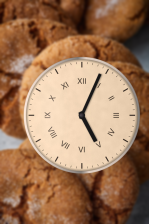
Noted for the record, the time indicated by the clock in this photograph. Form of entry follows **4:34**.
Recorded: **5:04**
